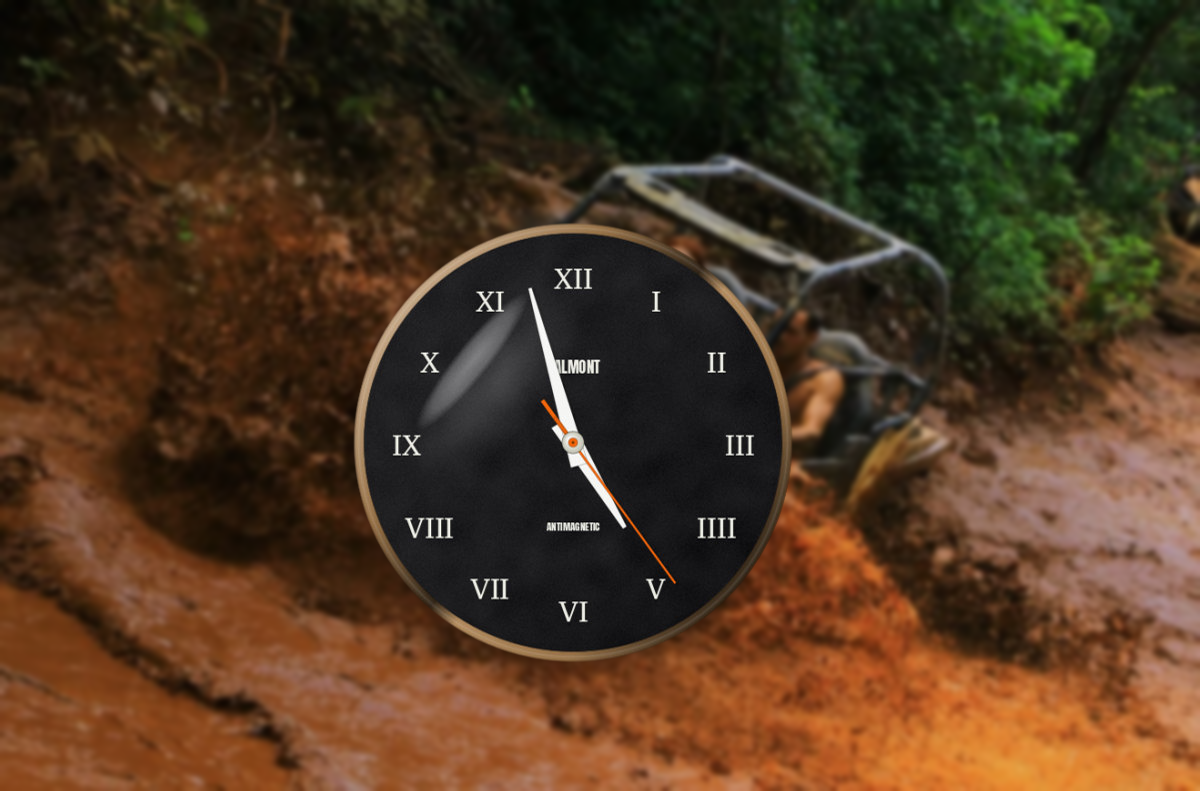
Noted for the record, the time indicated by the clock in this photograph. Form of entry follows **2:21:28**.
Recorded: **4:57:24**
